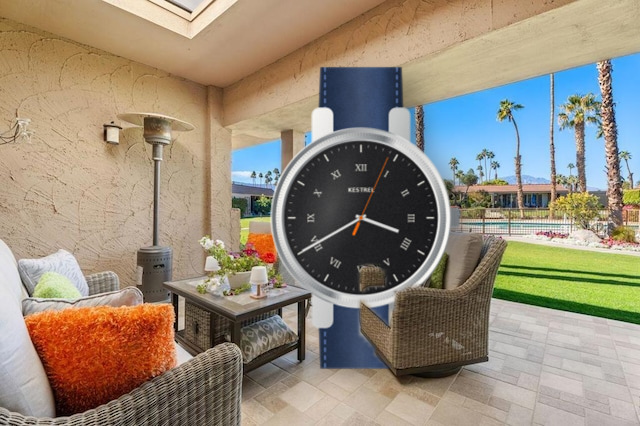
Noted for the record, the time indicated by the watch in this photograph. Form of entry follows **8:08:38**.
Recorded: **3:40:04**
